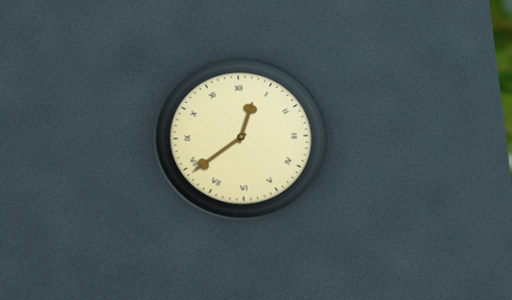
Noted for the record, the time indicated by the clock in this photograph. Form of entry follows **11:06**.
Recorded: **12:39**
